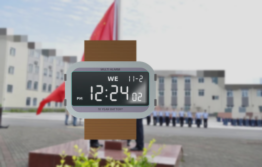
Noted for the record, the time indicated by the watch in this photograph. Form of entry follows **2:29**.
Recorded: **12:24**
